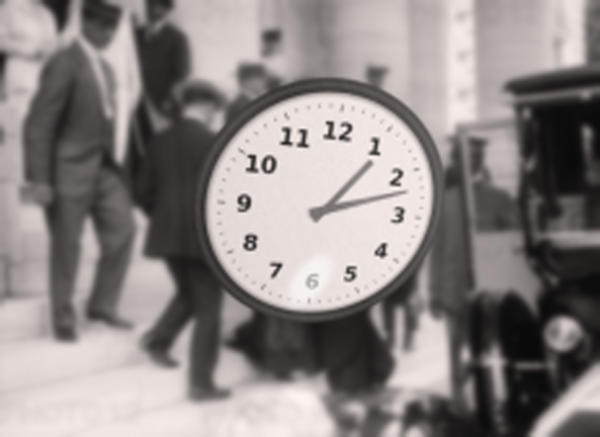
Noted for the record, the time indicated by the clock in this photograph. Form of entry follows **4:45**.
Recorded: **1:12**
